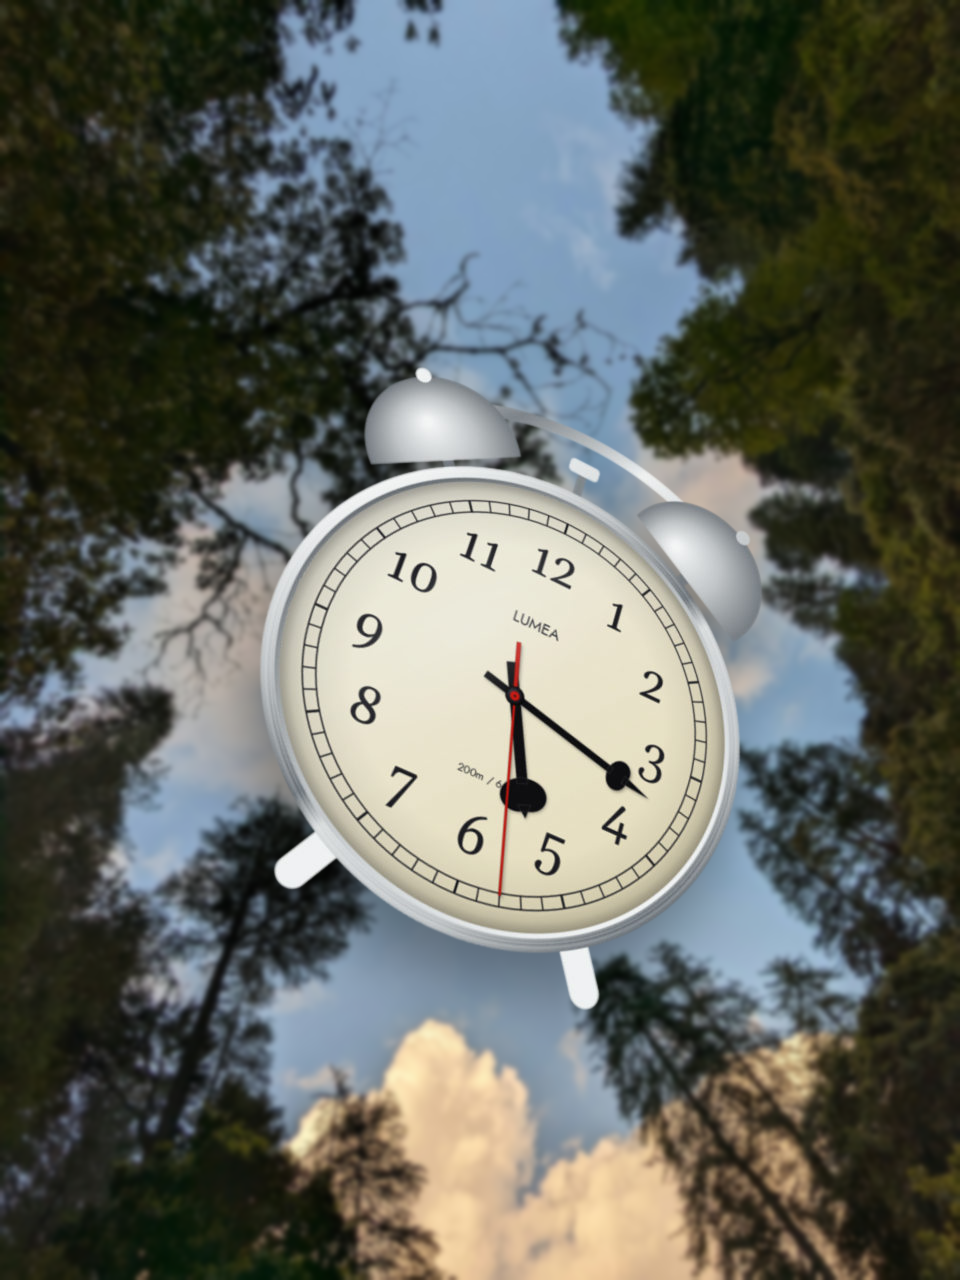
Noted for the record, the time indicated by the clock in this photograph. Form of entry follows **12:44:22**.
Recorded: **5:17:28**
